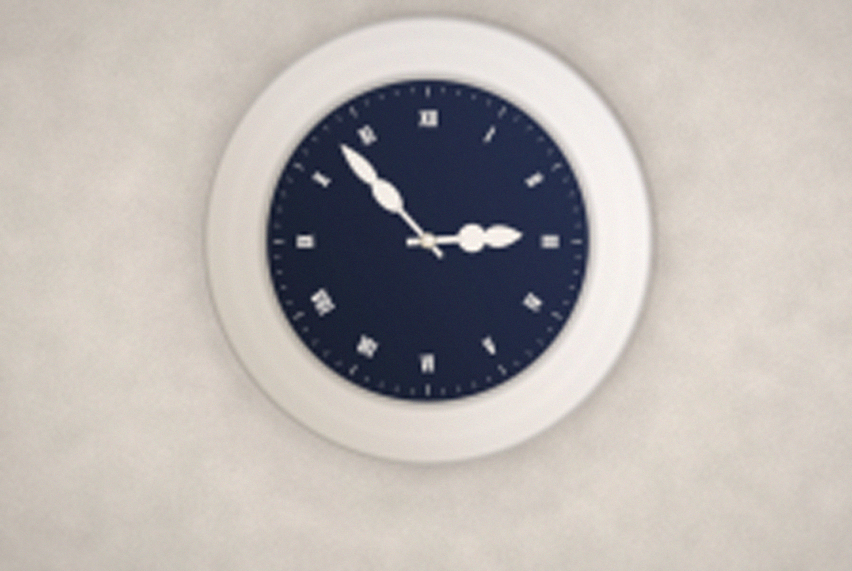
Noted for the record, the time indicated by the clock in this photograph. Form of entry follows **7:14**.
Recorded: **2:53**
